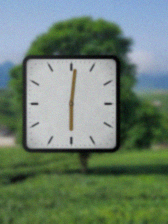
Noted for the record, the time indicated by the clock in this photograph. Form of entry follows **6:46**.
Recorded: **6:01**
